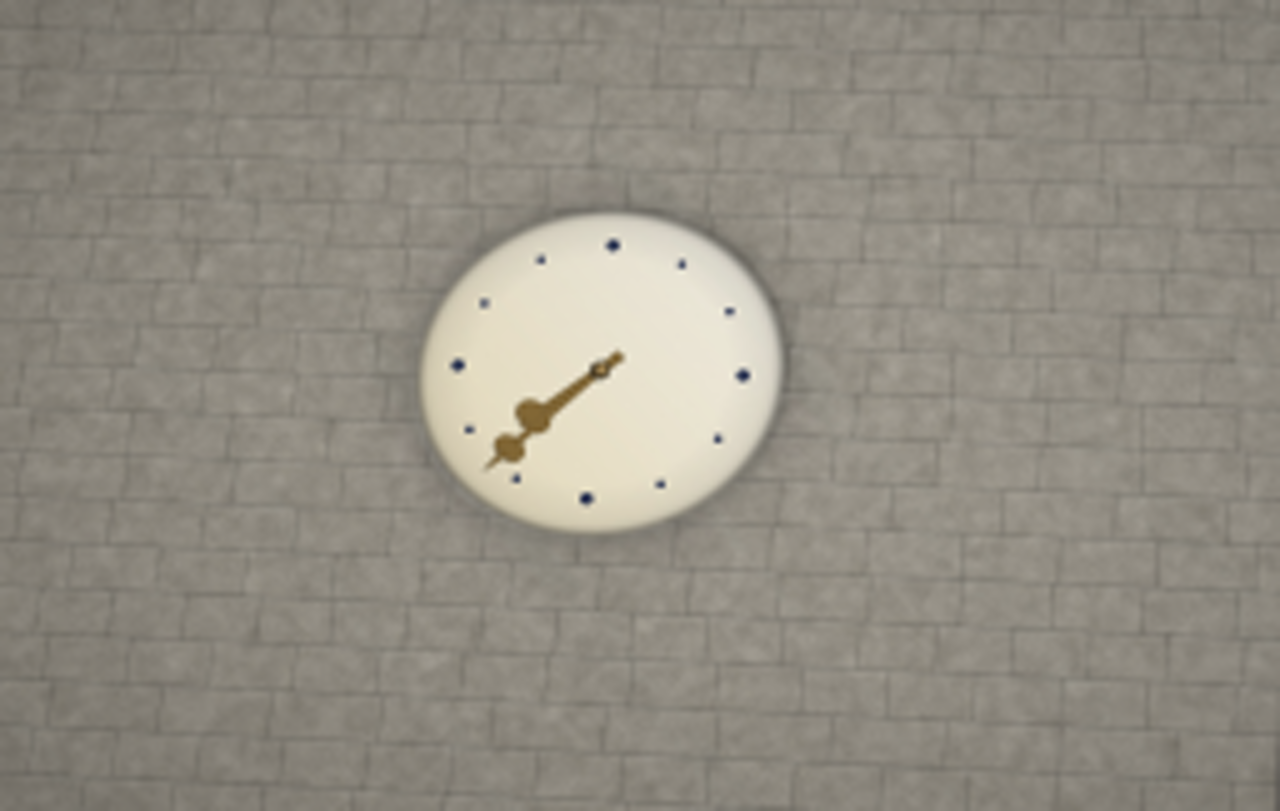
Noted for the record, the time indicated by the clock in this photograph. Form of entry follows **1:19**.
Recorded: **7:37**
